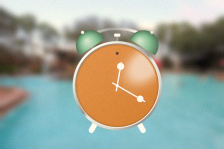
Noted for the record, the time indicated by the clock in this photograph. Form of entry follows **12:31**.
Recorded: **12:20**
